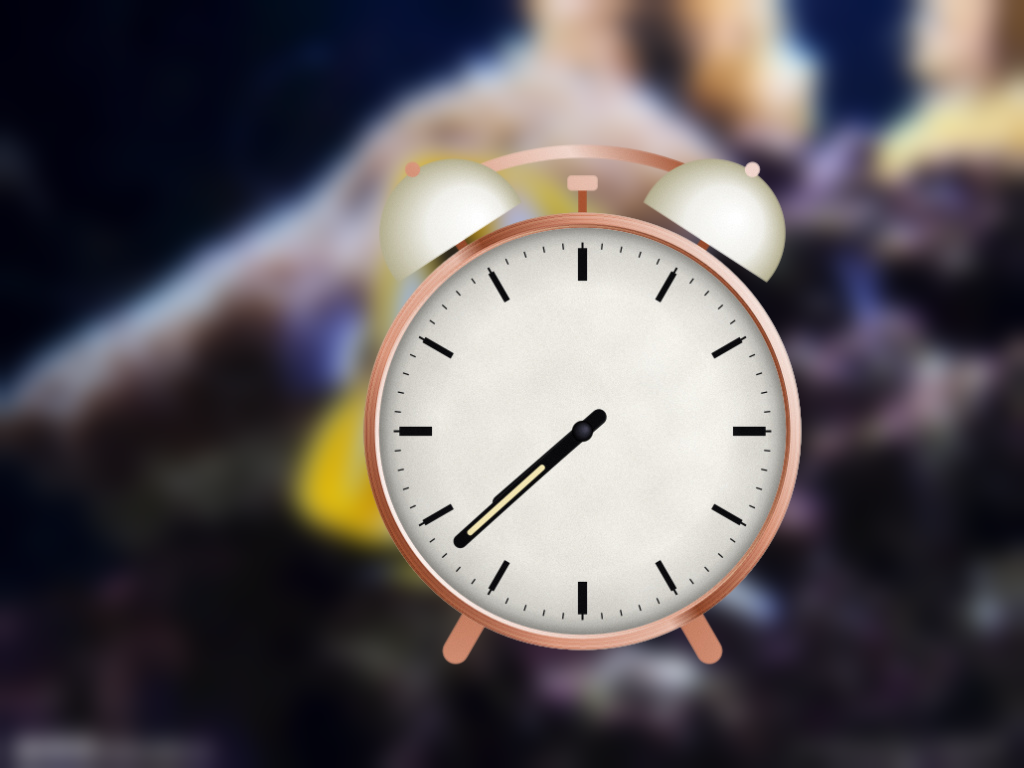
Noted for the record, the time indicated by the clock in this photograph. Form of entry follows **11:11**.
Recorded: **7:38**
